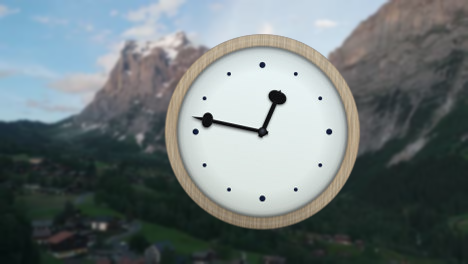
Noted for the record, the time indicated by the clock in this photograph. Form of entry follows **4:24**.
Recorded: **12:47**
